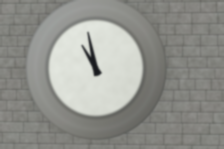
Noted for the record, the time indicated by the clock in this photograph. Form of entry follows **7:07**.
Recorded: **10:58**
